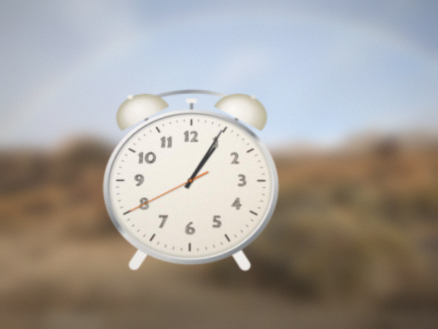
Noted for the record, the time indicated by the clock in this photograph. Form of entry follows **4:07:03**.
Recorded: **1:04:40**
